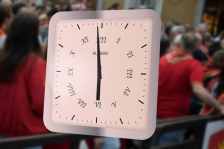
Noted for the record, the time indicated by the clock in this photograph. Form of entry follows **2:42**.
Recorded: **5:59**
